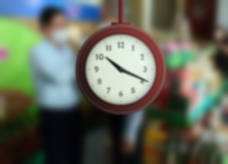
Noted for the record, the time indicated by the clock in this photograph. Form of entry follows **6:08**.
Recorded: **10:19**
